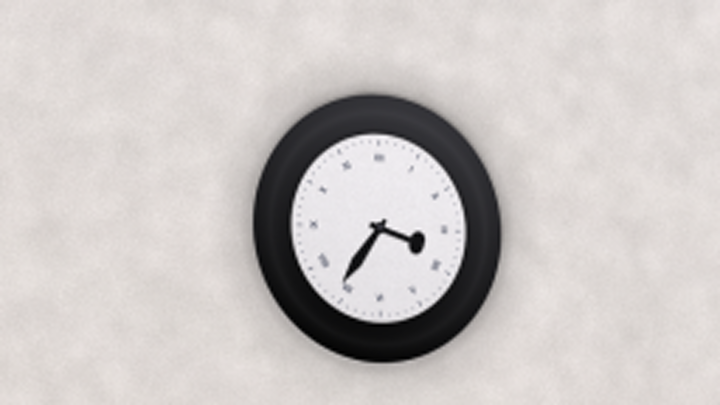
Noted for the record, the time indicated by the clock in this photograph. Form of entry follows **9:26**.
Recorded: **3:36**
